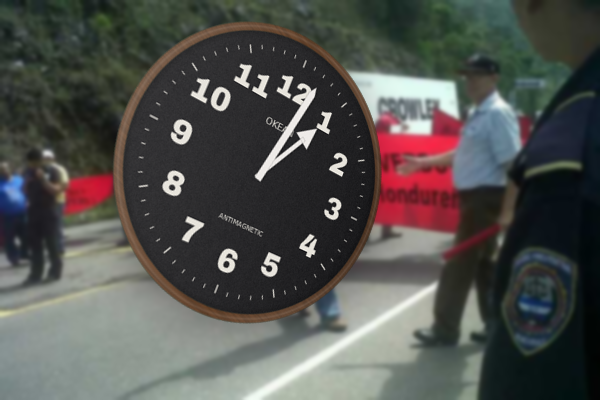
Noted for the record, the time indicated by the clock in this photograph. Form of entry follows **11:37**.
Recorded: **1:02**
